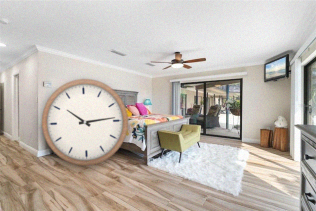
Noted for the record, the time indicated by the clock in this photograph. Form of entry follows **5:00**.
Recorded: **10:14**
